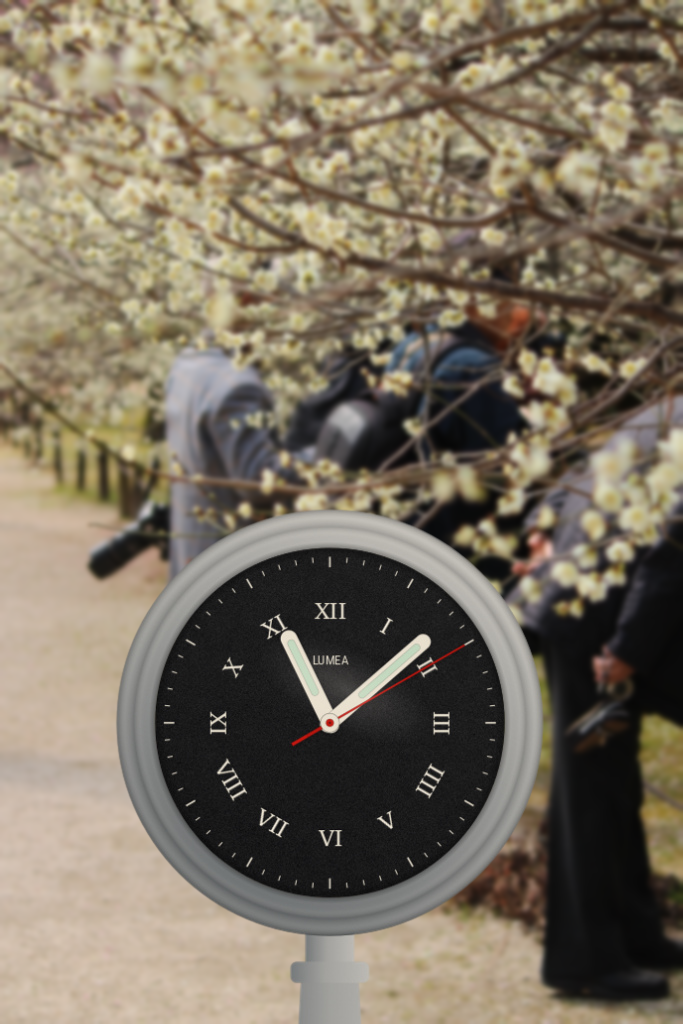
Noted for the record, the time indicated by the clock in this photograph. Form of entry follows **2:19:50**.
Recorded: **11:08:10**
